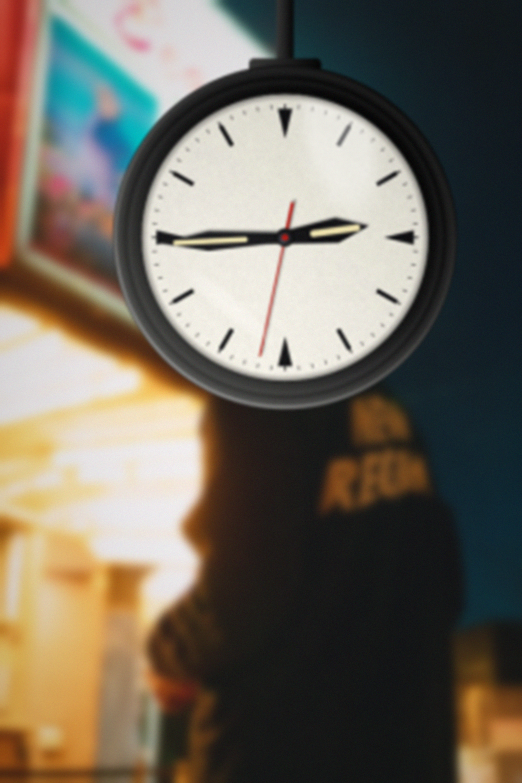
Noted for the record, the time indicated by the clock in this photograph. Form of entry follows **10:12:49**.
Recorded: **2:44:32**
